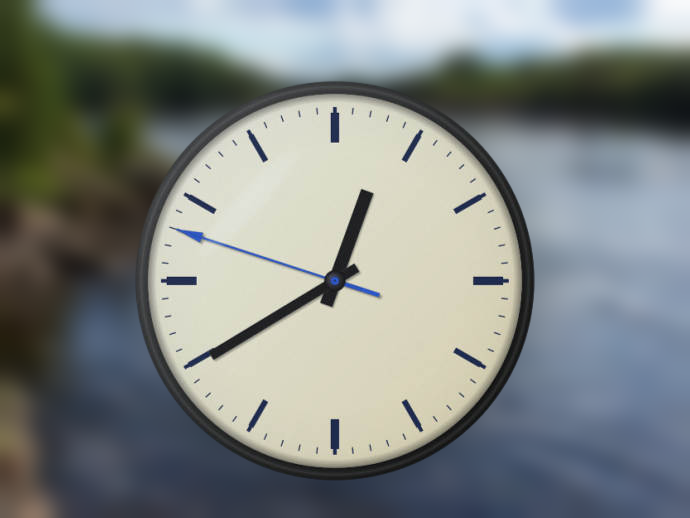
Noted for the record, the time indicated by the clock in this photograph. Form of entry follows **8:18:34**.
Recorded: **12:39:48**
